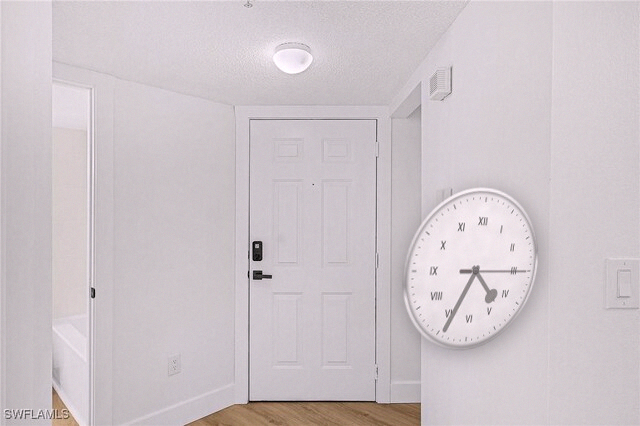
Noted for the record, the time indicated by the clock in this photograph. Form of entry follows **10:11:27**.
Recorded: **4:34:15**
